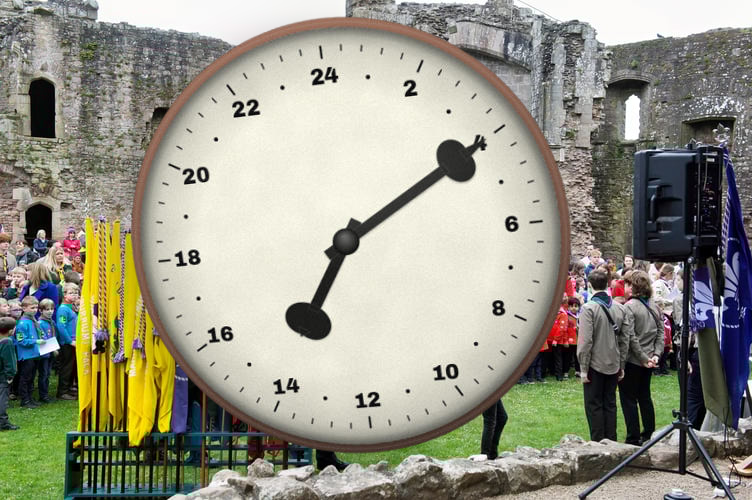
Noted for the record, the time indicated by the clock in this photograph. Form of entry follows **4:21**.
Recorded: **14:10**
